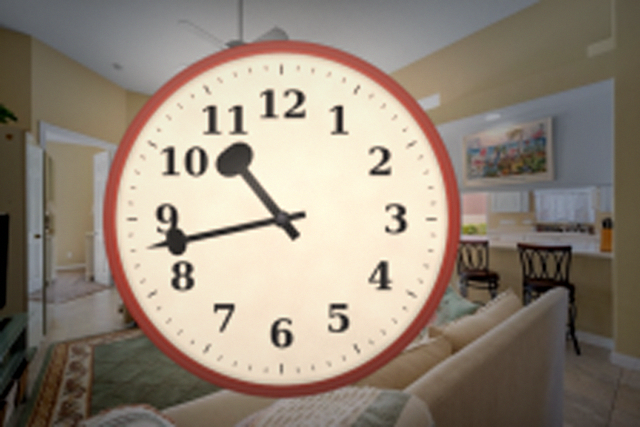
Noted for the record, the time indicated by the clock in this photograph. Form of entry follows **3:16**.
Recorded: **10:43**
